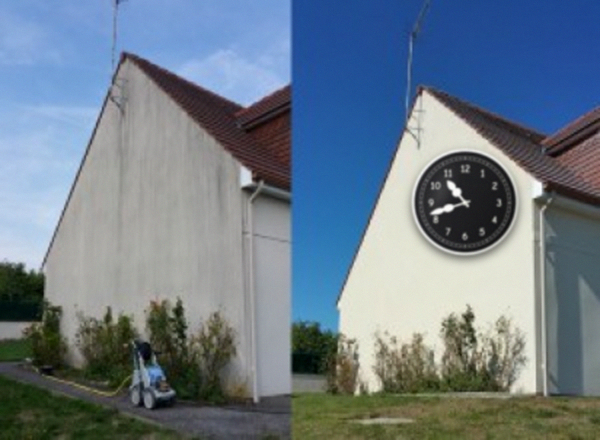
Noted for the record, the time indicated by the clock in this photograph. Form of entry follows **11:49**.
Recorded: **10:42**
